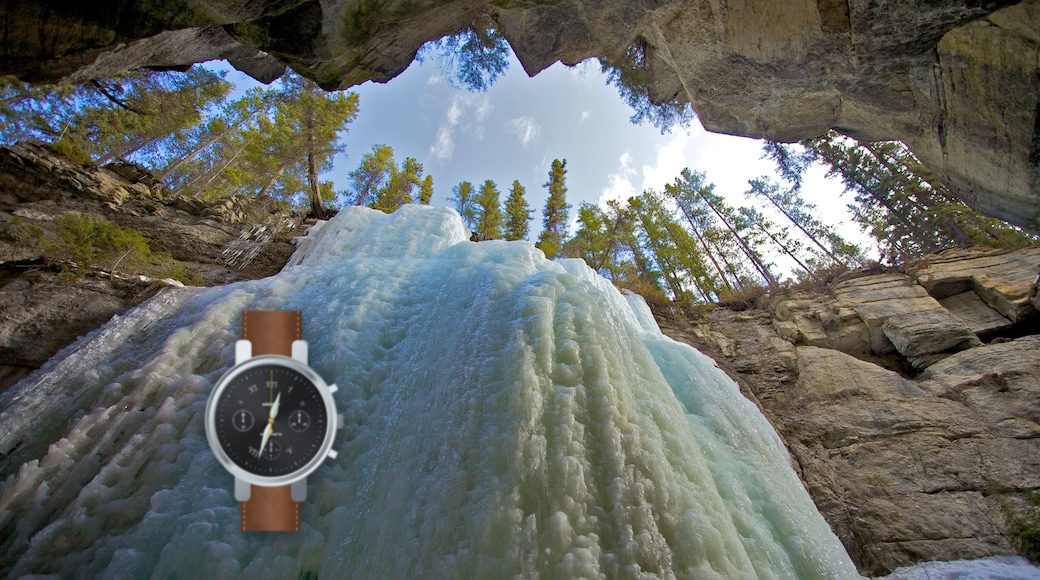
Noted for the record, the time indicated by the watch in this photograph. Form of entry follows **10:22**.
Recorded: **12:33**
